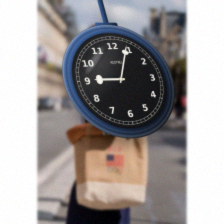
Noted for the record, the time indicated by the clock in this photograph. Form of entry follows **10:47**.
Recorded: **9:04**
